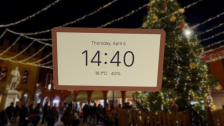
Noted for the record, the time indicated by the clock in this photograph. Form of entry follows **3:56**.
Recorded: **14:40**
